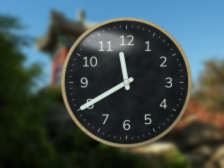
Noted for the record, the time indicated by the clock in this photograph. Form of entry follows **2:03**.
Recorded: **11:40**
